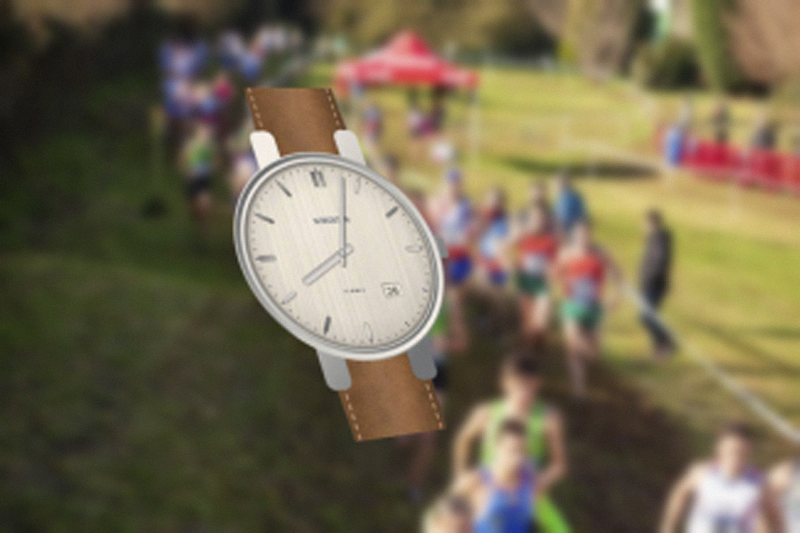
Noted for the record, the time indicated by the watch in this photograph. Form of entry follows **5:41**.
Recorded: **8:03**
